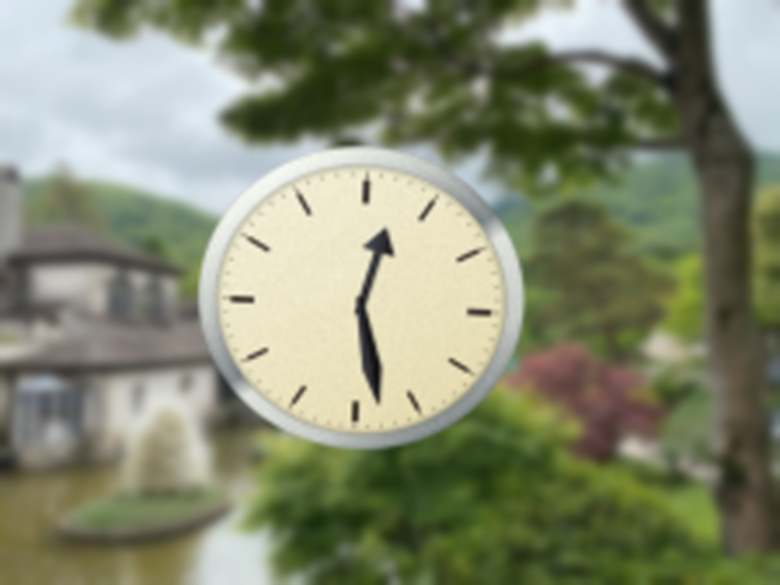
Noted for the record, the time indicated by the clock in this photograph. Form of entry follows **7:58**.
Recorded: **12:28**
